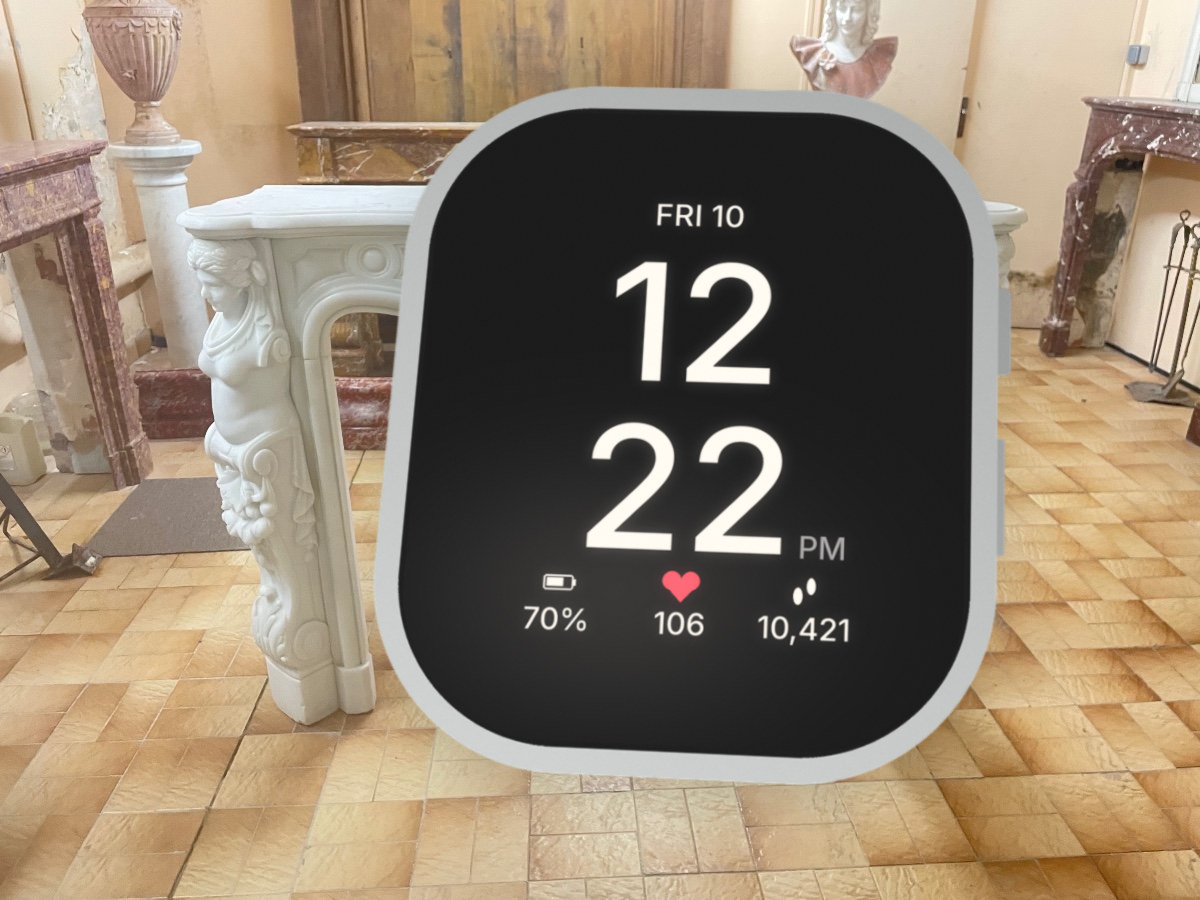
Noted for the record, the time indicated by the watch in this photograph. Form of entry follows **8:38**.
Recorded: **12:22**
